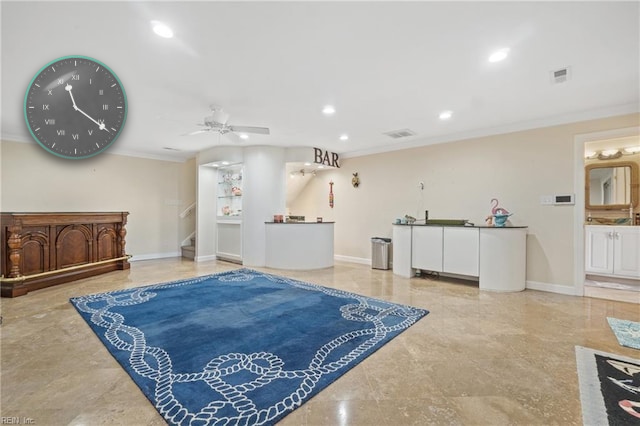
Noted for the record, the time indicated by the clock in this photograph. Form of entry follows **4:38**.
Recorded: **11:21**
